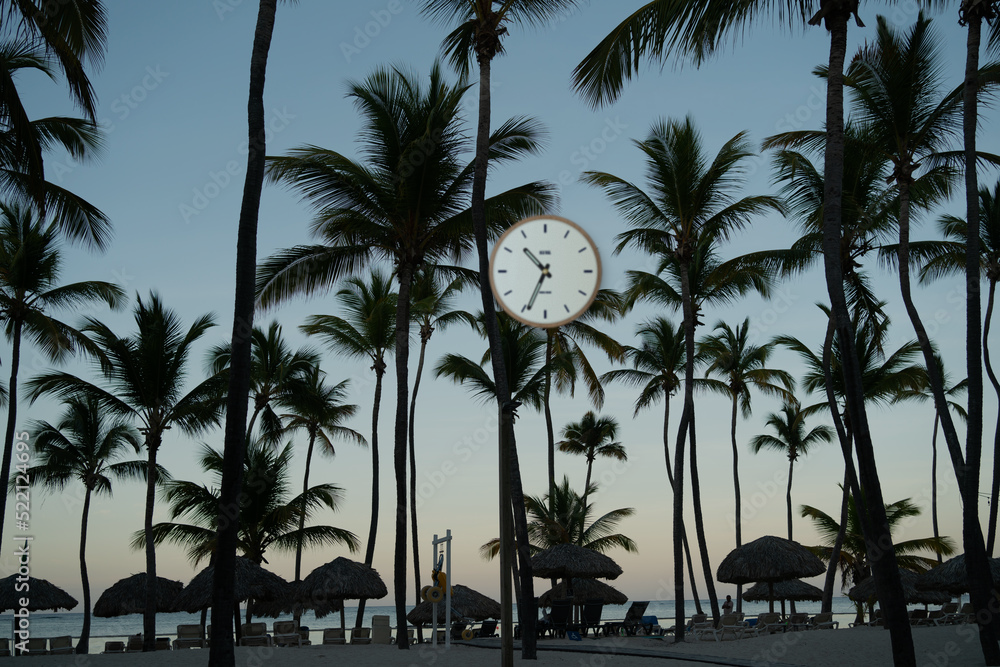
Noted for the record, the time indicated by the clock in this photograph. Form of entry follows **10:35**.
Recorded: **10:34**
